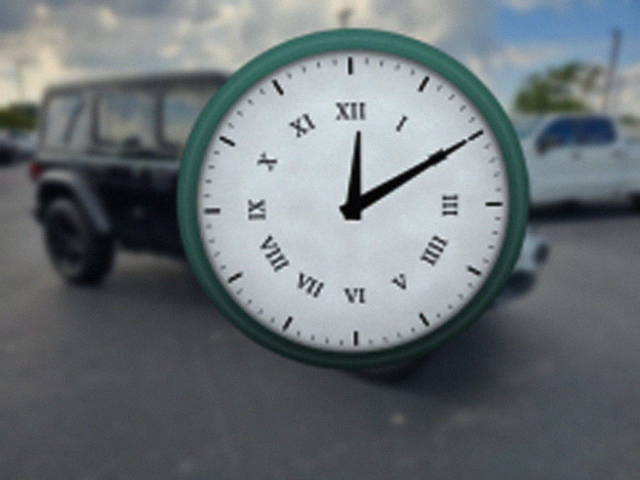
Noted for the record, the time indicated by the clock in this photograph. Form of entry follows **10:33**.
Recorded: **12:10**
